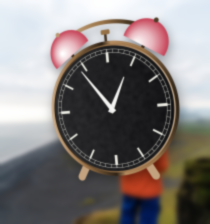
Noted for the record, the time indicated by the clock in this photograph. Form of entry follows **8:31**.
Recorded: **12:54**
